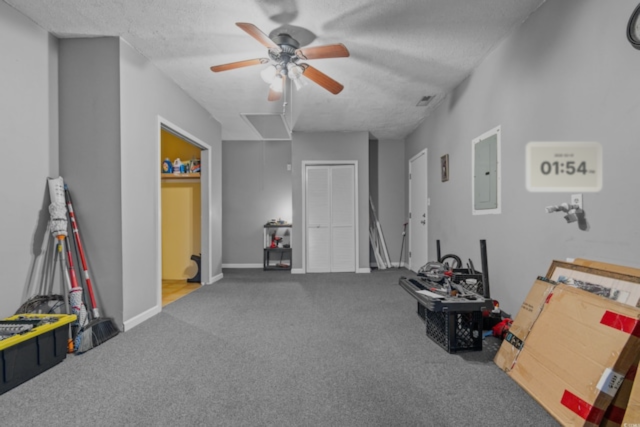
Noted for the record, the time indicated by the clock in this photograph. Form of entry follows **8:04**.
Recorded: **1:54**
